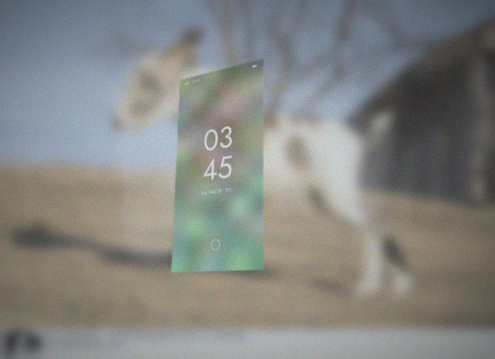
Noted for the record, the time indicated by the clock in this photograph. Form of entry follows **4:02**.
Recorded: **3:45**
